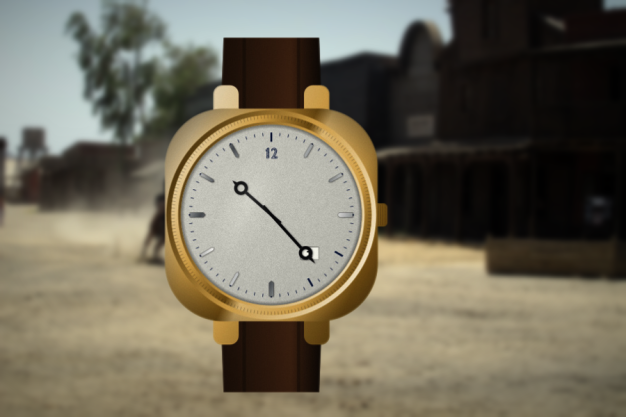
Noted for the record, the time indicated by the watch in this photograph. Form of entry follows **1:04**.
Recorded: **10:23**
